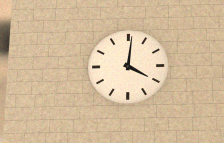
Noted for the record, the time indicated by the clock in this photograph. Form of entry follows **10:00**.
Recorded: **4:01**
